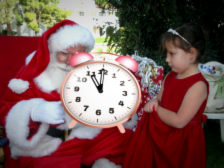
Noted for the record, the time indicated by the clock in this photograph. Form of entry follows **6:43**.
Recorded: **11:00**
